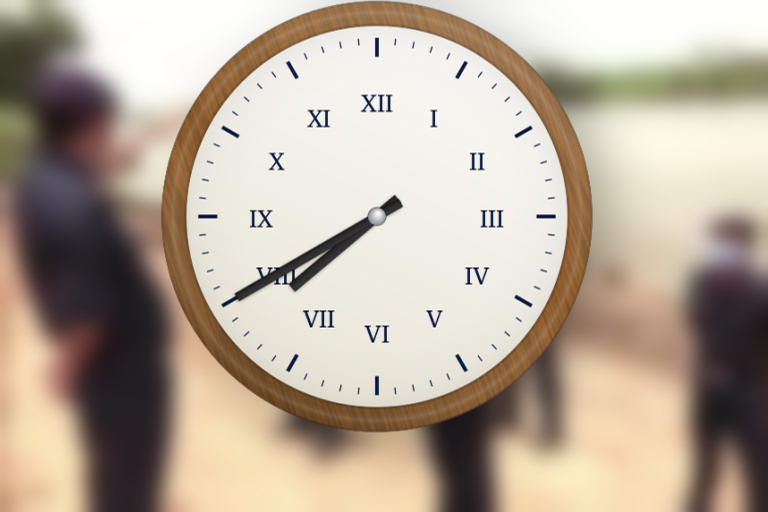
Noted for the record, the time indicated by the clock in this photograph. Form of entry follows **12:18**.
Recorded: **7:40**
